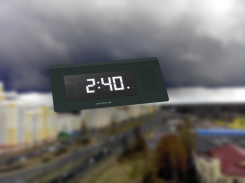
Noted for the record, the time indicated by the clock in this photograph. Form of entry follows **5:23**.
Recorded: **2:40**
